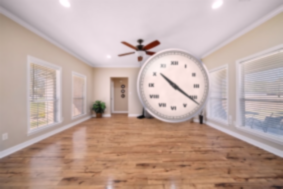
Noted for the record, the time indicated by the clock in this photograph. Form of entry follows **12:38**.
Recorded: **10:21**
